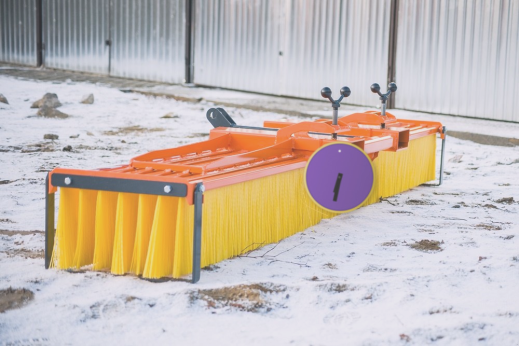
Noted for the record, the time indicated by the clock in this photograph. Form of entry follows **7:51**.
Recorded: **6:32**
